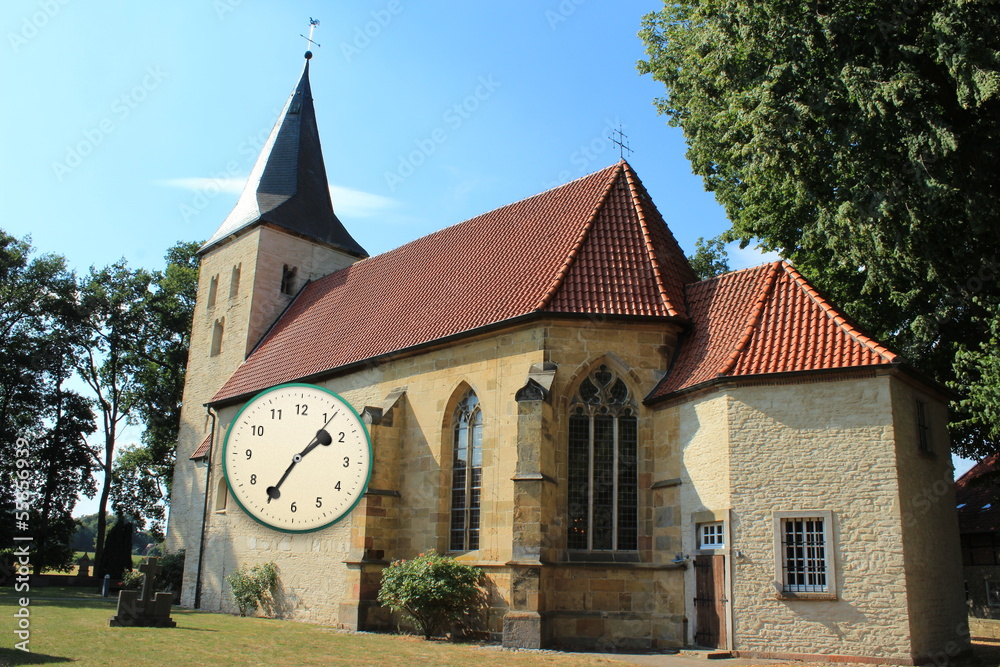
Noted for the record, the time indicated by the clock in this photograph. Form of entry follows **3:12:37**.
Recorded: **1:35:06**
